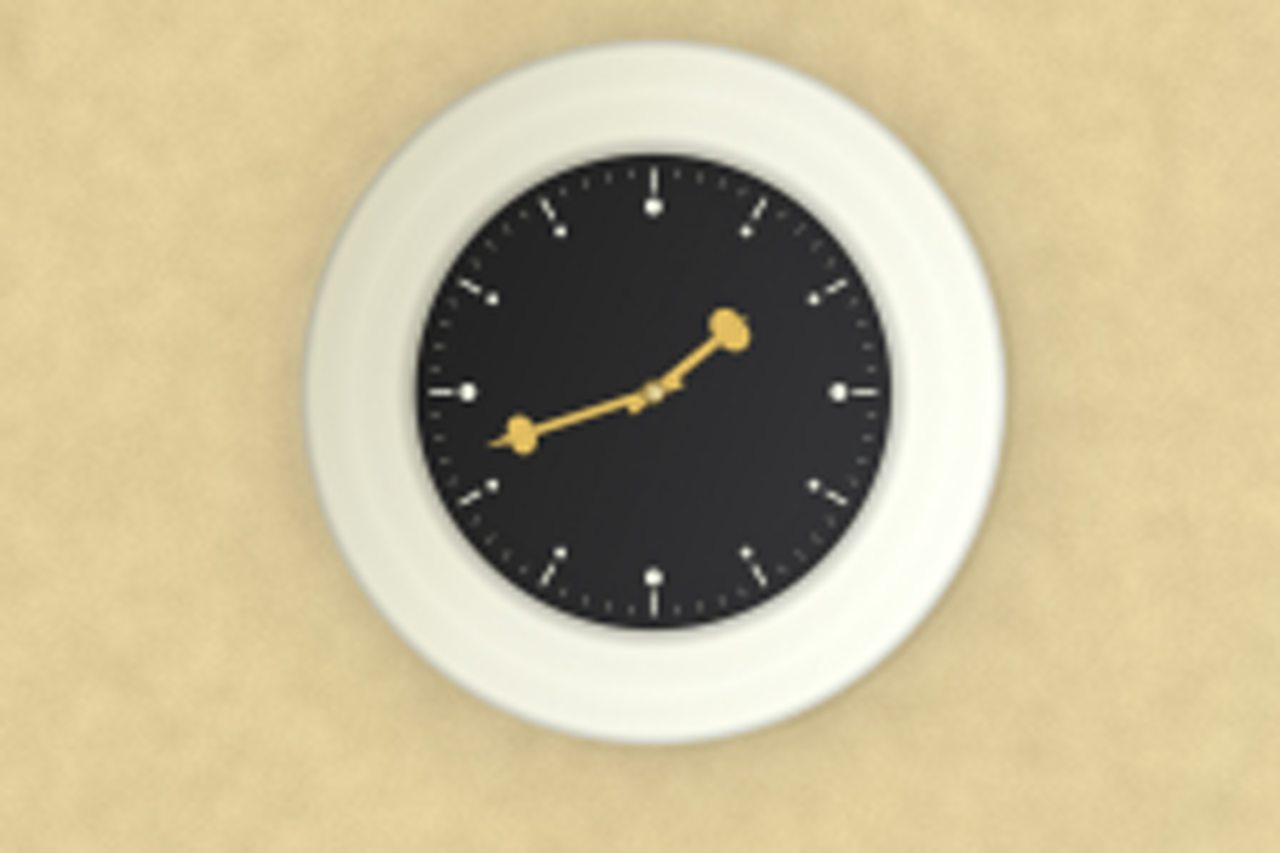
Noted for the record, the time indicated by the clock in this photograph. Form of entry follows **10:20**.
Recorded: **1:42**
